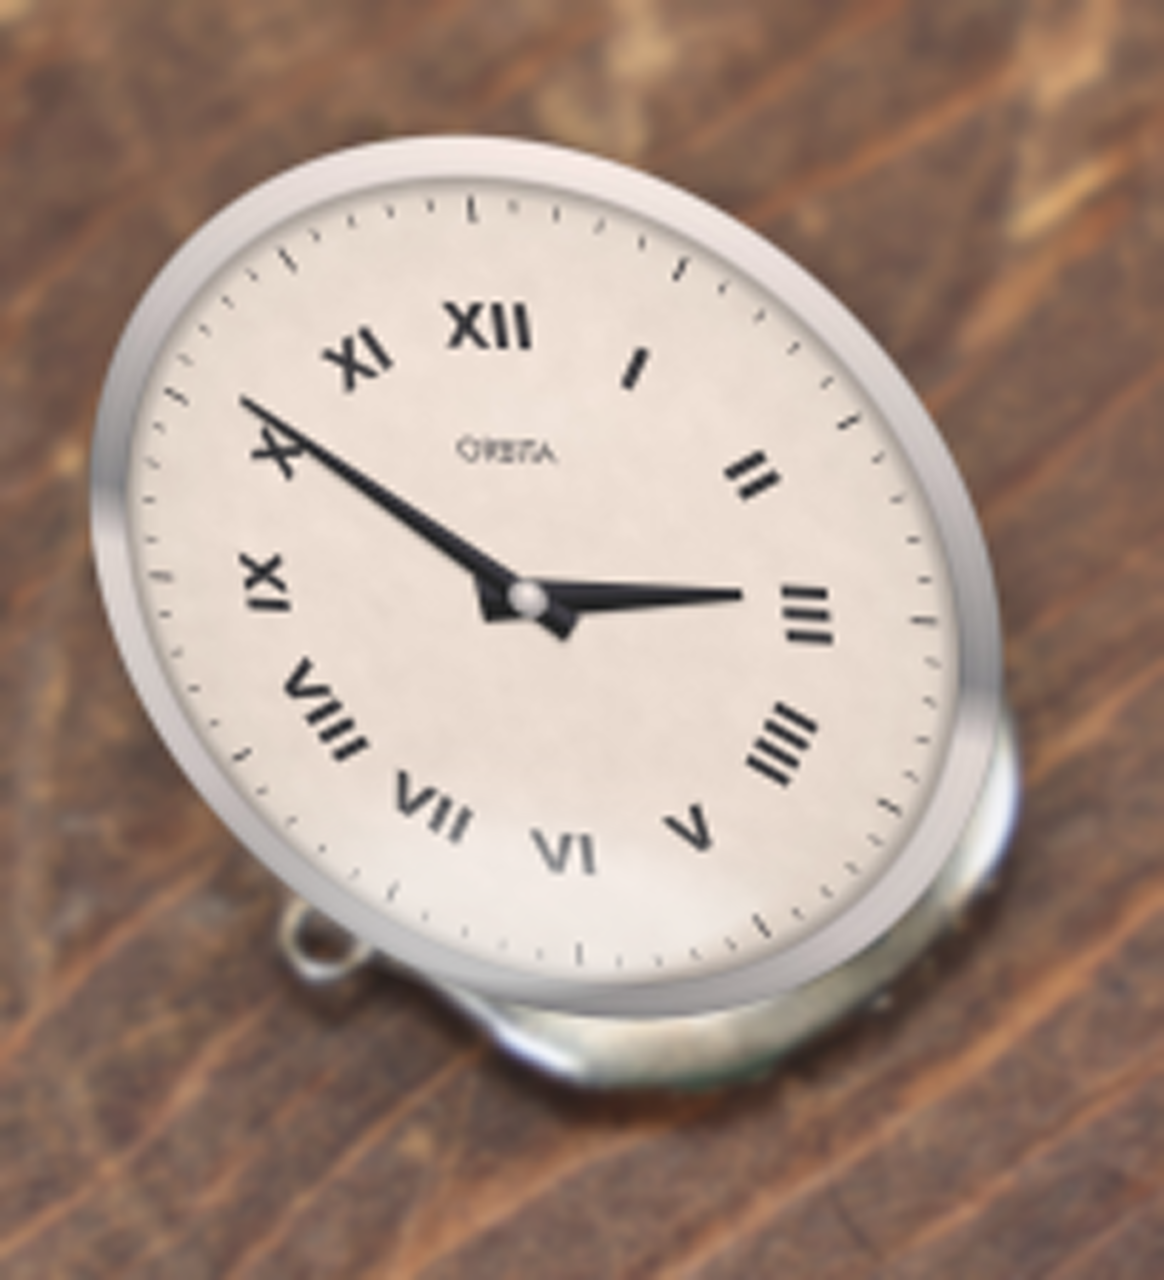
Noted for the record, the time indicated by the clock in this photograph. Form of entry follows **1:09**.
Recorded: **2:51**
